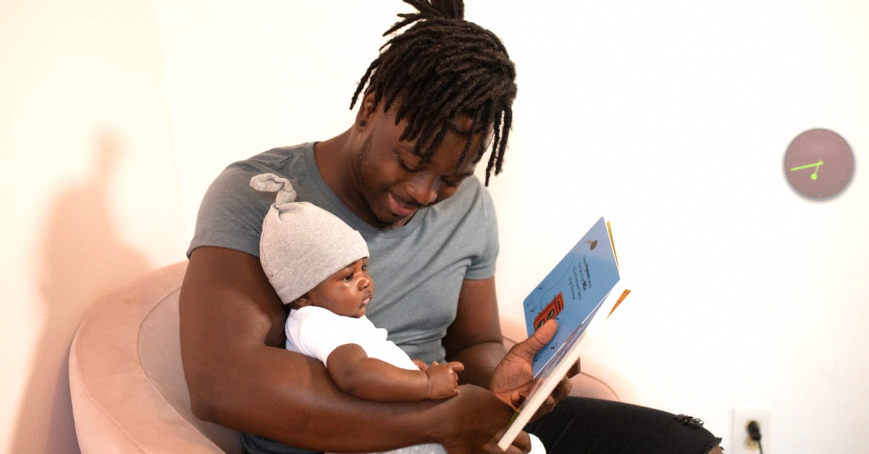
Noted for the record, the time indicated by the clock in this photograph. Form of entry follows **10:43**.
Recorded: **6:43**
